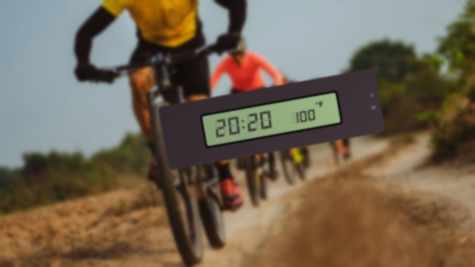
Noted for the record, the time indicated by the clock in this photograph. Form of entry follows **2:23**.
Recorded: **20:20**
